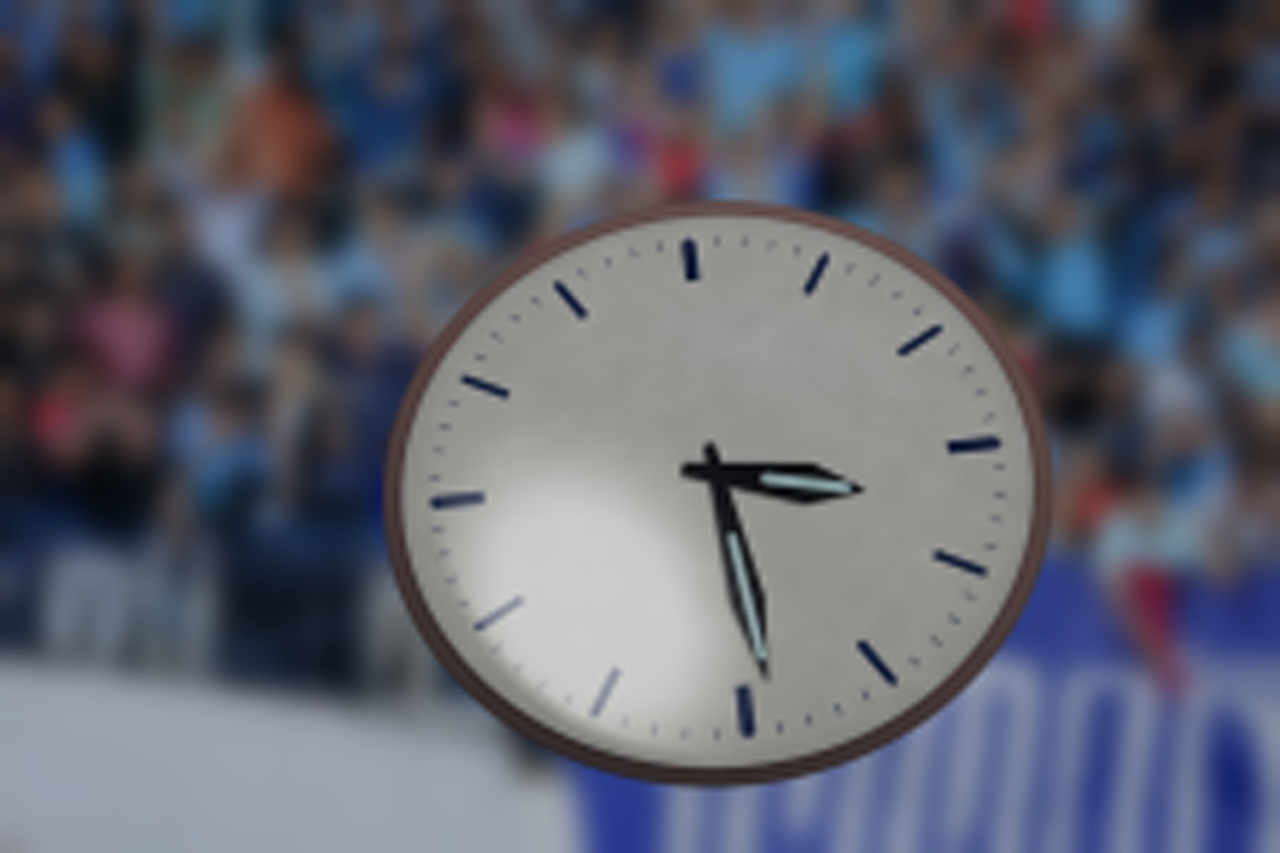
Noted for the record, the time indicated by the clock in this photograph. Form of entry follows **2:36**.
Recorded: **3:29**
